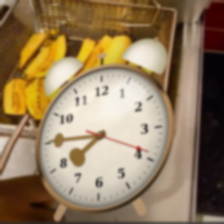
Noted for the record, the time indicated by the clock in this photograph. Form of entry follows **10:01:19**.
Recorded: **7:45:19**
